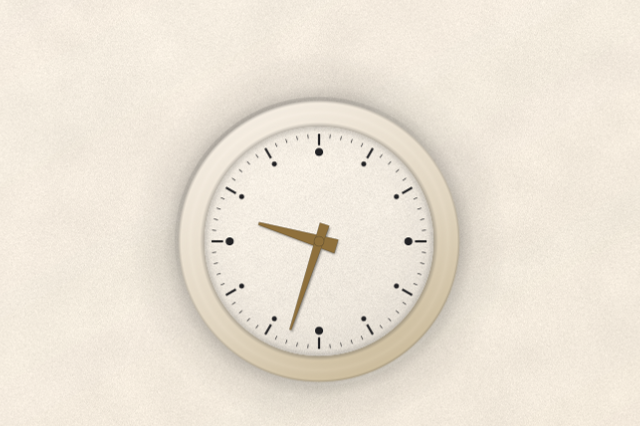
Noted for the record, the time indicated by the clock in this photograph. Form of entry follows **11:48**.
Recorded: **9:33**
